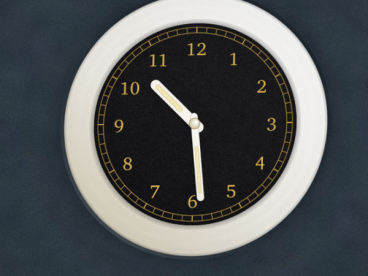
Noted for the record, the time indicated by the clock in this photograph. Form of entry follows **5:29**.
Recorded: **10:29**
